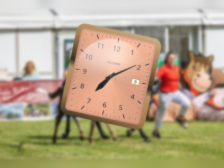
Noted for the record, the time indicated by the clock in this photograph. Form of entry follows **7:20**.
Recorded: **7:09**
